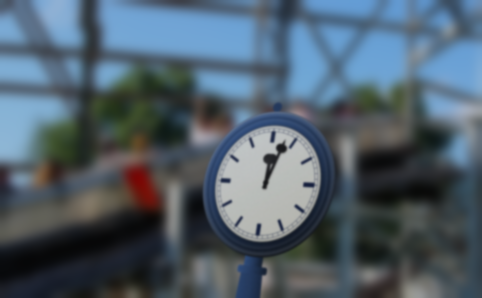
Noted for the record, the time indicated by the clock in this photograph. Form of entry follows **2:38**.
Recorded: **12:03**
